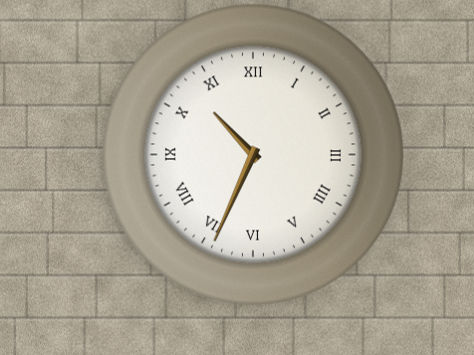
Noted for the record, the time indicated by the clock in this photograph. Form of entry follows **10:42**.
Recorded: **10:34**
